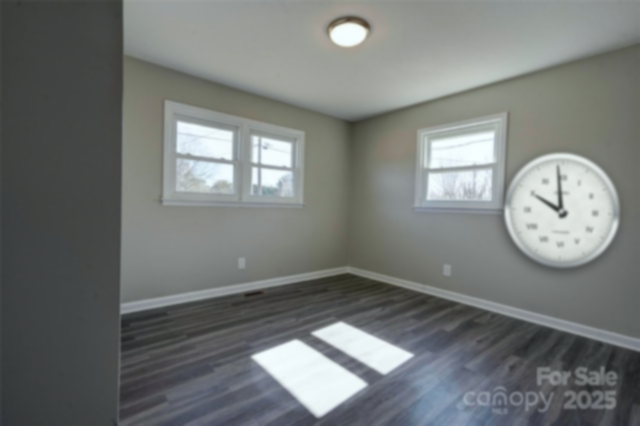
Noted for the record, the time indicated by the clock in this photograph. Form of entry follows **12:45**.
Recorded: **9:59**
